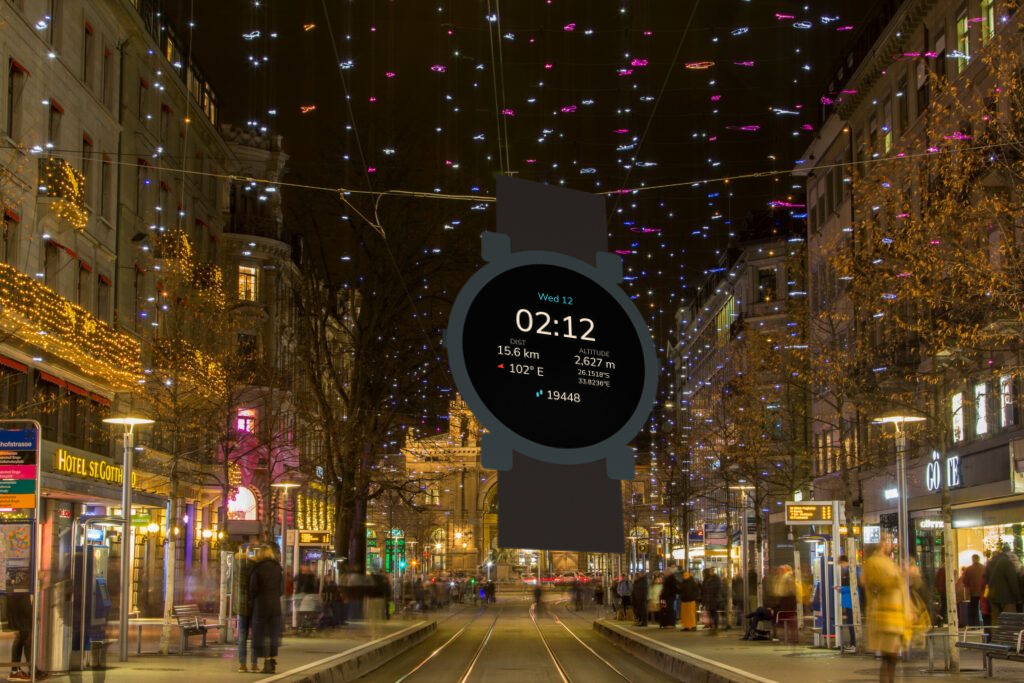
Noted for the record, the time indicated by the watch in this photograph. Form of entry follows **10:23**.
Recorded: **2:12**
